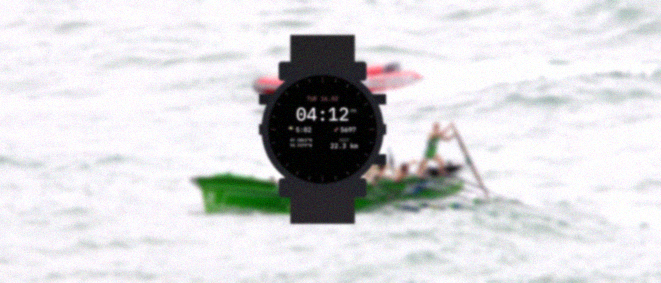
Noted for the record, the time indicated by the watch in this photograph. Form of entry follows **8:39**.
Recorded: **4:12**
